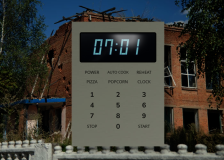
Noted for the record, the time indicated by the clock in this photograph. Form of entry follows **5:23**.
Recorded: **7:01**
